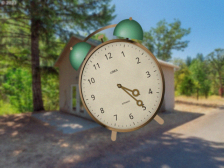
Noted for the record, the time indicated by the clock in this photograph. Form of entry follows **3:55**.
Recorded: **4:25**
